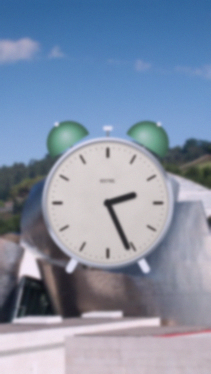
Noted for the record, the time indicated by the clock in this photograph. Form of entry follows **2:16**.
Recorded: **2:26**
